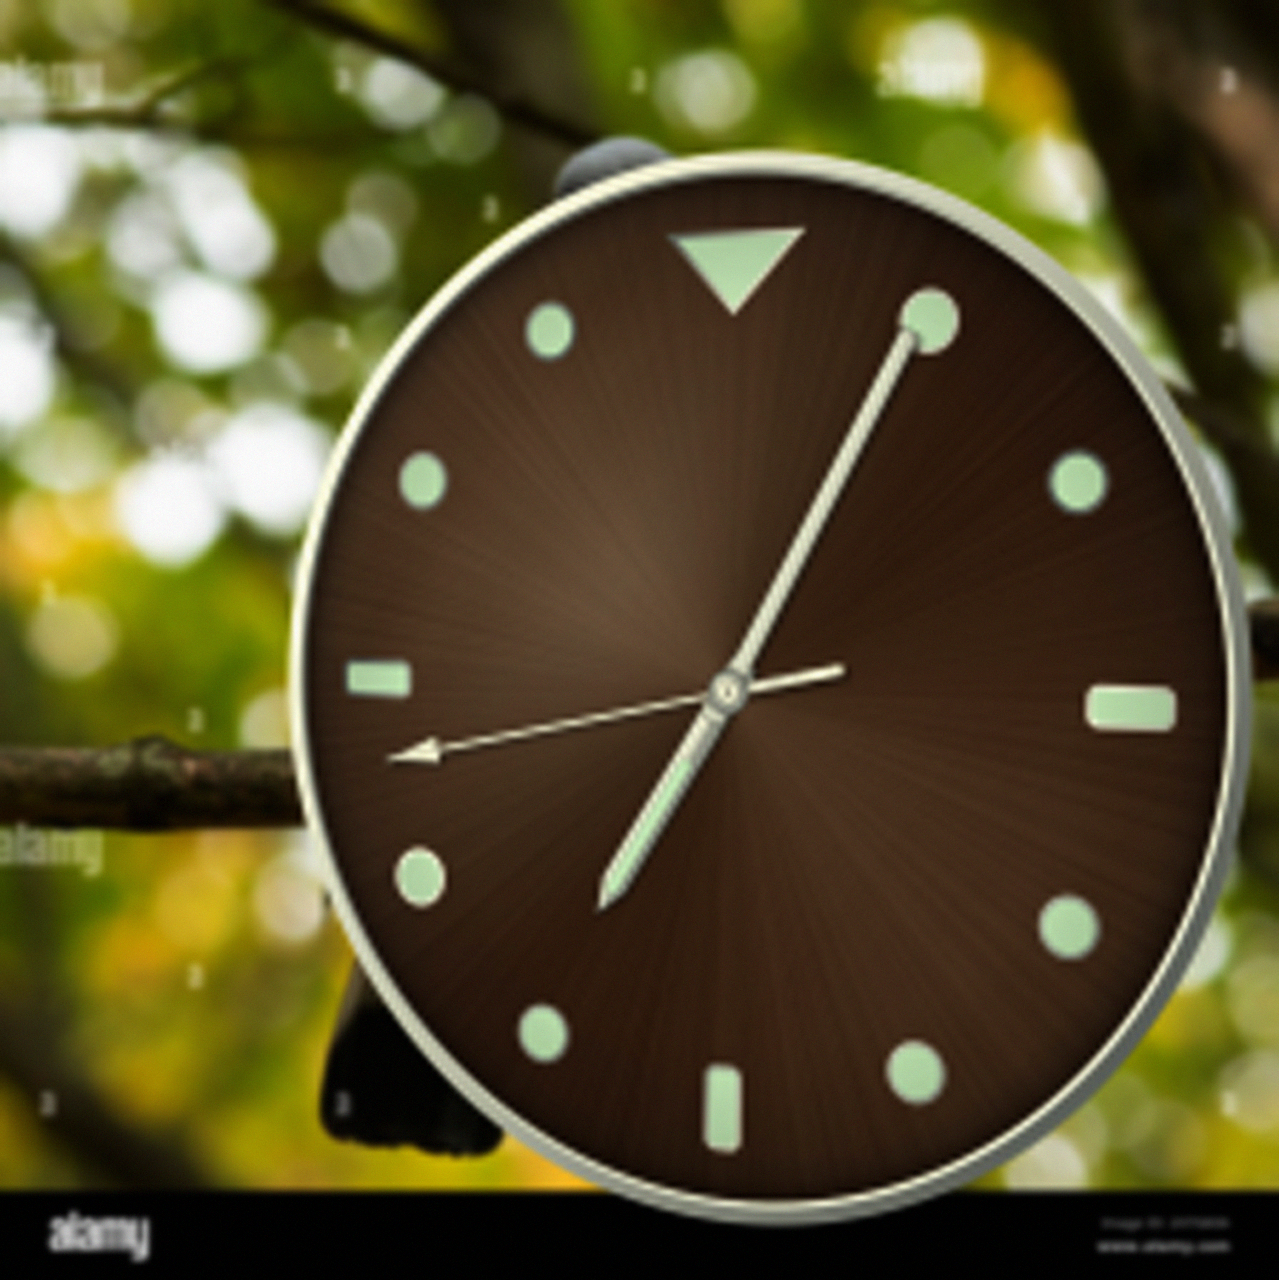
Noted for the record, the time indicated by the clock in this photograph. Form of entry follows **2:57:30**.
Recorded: **7:04:43**
